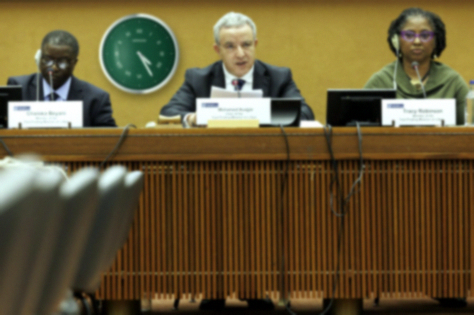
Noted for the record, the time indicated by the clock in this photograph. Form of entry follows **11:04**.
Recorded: **4:25**
